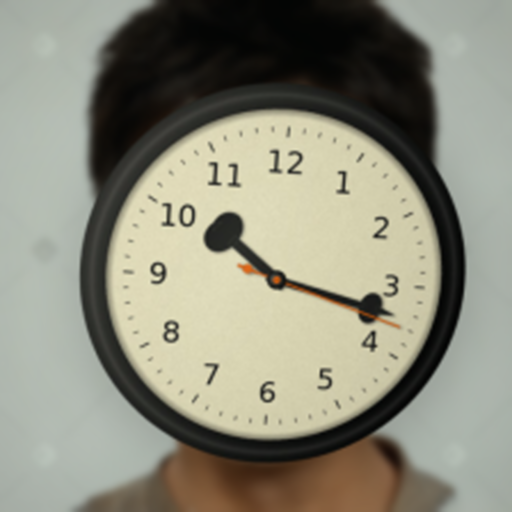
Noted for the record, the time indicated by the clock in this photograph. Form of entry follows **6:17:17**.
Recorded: **10:17:18**
